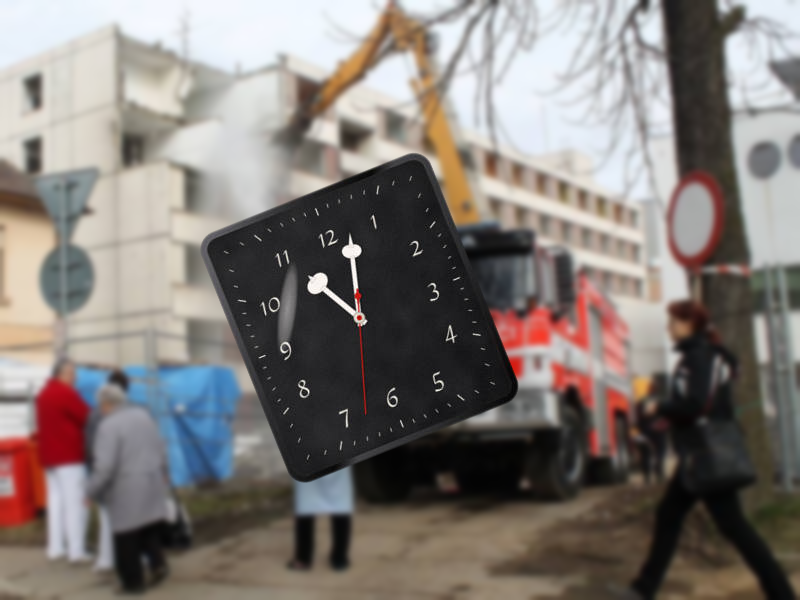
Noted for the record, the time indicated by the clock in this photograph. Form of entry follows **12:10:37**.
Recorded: **11:02:33**
